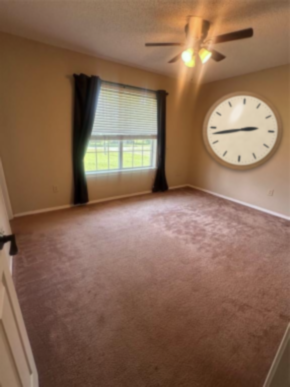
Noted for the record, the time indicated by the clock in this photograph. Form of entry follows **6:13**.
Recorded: **2:43**
